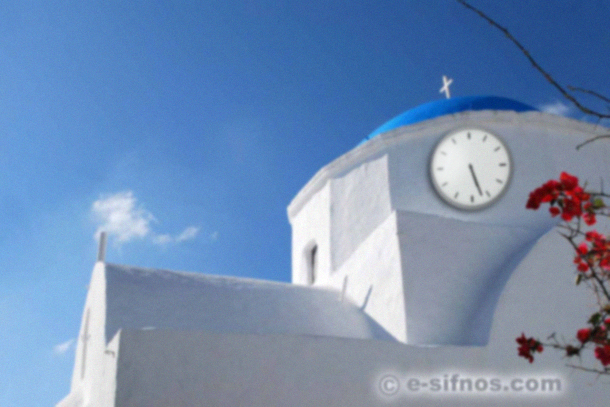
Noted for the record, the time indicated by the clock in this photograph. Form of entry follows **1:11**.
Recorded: **5:27**
